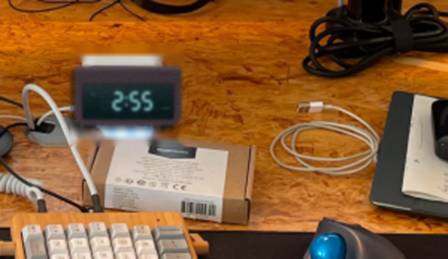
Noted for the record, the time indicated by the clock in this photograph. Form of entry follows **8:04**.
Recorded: **2:55**
